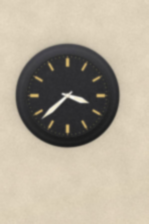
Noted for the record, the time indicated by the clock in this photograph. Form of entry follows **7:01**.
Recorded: **3:38**
